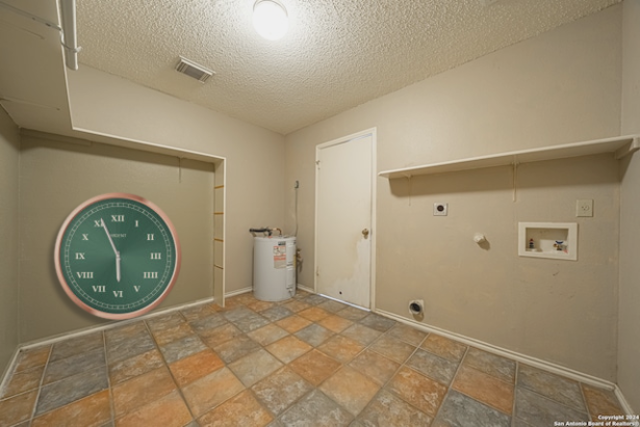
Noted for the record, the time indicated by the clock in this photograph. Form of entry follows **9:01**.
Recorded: **5:56**
